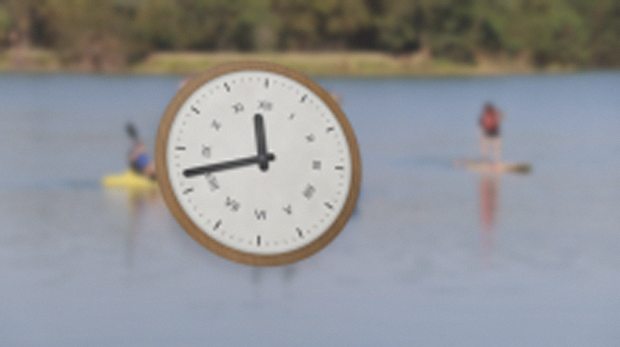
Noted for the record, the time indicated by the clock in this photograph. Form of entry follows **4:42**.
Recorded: **11:42**
